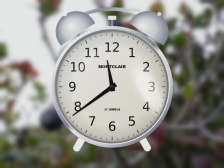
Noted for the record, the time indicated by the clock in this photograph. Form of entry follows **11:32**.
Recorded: **11:39**
